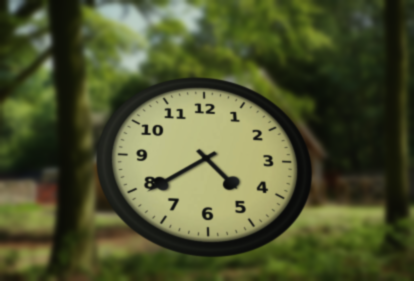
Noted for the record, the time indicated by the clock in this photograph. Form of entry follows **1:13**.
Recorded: **4:39**
